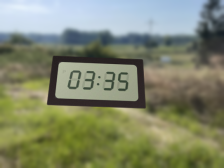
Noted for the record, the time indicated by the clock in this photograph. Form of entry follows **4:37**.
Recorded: **3:35**
